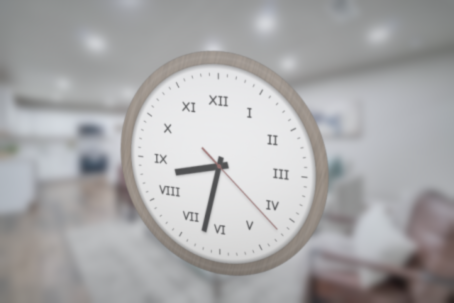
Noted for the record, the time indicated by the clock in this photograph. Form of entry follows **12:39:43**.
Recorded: **8:32:22**
